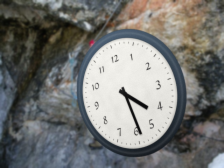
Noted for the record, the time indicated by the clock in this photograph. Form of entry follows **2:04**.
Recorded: **4:29**
